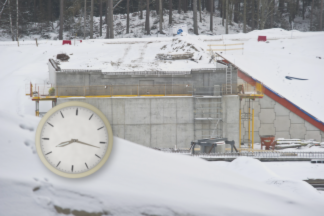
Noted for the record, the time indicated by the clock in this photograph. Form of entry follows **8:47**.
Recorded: **8:17**
